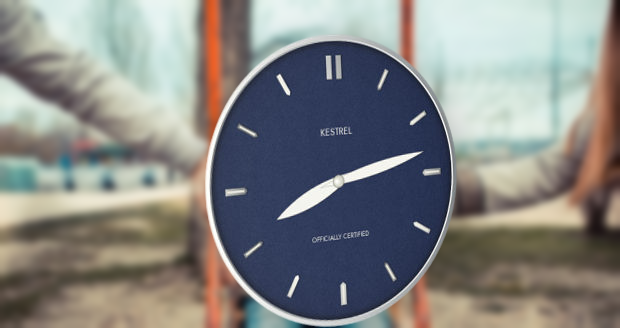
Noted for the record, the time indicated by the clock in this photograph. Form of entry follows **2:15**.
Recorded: **8:13**
